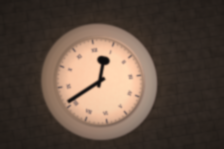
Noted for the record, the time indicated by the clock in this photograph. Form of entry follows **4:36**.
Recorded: **12:41**
